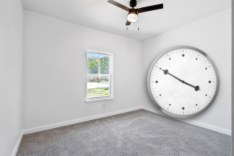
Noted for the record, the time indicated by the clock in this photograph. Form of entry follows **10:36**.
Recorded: **3:50**
